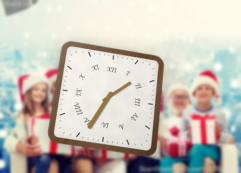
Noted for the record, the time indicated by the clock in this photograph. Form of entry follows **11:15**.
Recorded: **1:34**
